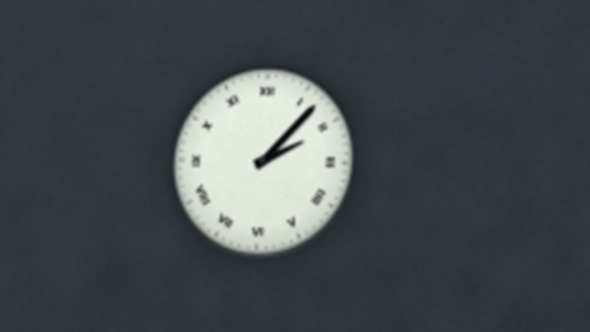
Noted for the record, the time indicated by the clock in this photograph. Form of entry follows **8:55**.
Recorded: **2:07**
